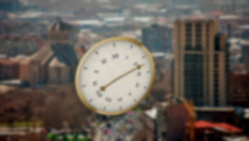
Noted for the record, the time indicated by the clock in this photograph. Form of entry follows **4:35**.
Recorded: **8:12**
